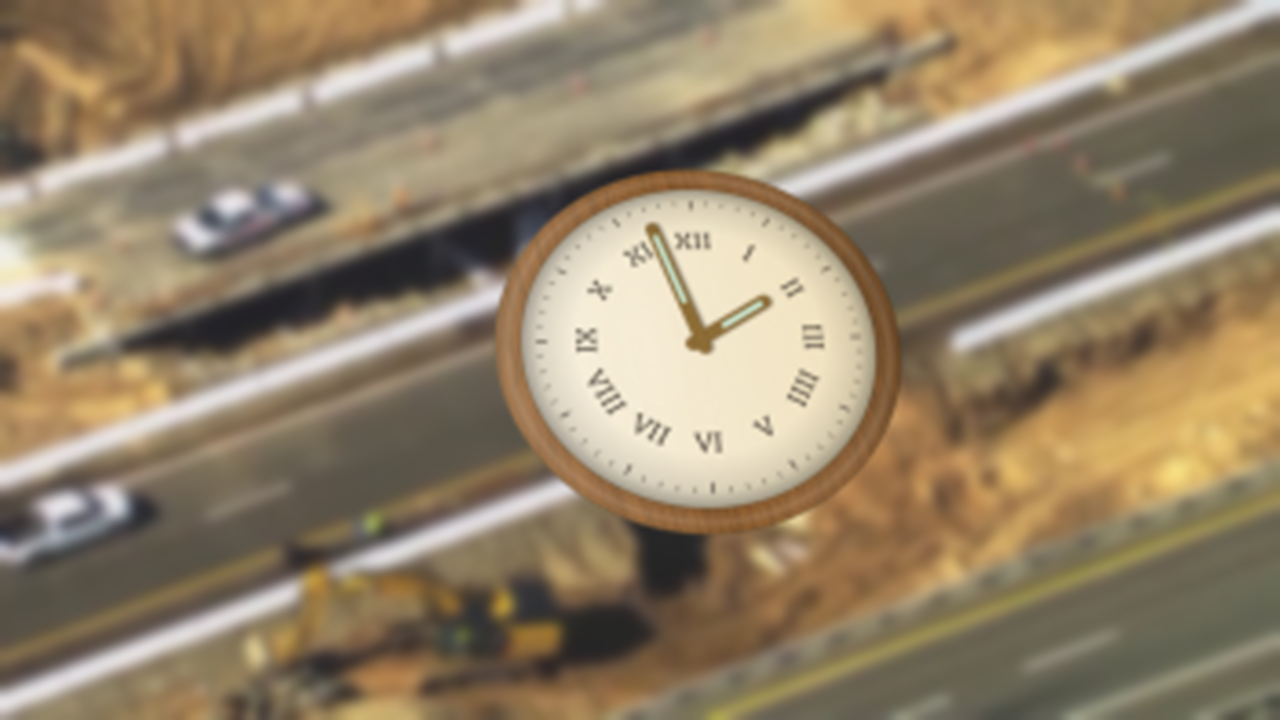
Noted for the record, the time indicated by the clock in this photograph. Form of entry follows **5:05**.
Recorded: **1:57**
